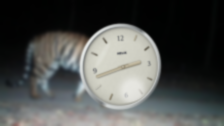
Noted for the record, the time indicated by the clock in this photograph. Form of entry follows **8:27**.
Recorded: **2:43**
